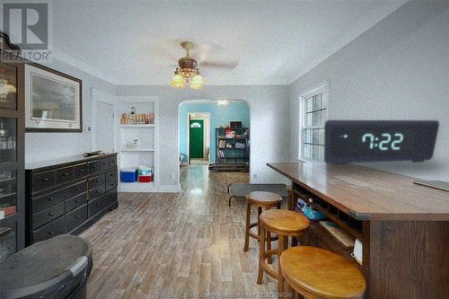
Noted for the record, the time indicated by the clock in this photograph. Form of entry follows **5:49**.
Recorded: **7:22**
